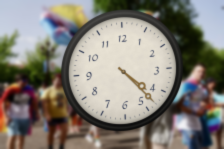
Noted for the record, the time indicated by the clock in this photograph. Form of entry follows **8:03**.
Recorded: **4:23**
